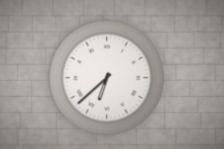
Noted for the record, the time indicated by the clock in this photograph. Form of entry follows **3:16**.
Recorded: **6:38**
